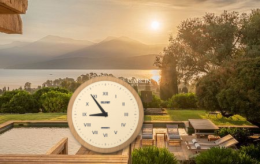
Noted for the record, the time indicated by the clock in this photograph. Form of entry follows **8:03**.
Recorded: **8:54**
